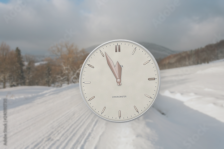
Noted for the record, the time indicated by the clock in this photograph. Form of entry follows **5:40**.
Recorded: **11:56**
